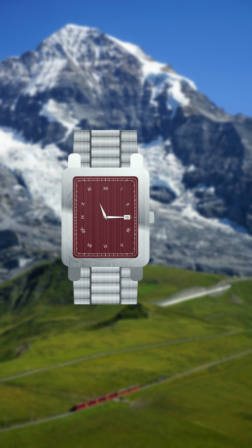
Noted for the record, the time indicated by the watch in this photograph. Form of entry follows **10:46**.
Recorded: **11:15**
